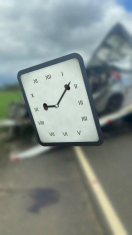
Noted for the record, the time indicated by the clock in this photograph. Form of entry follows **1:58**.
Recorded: **9:08**
